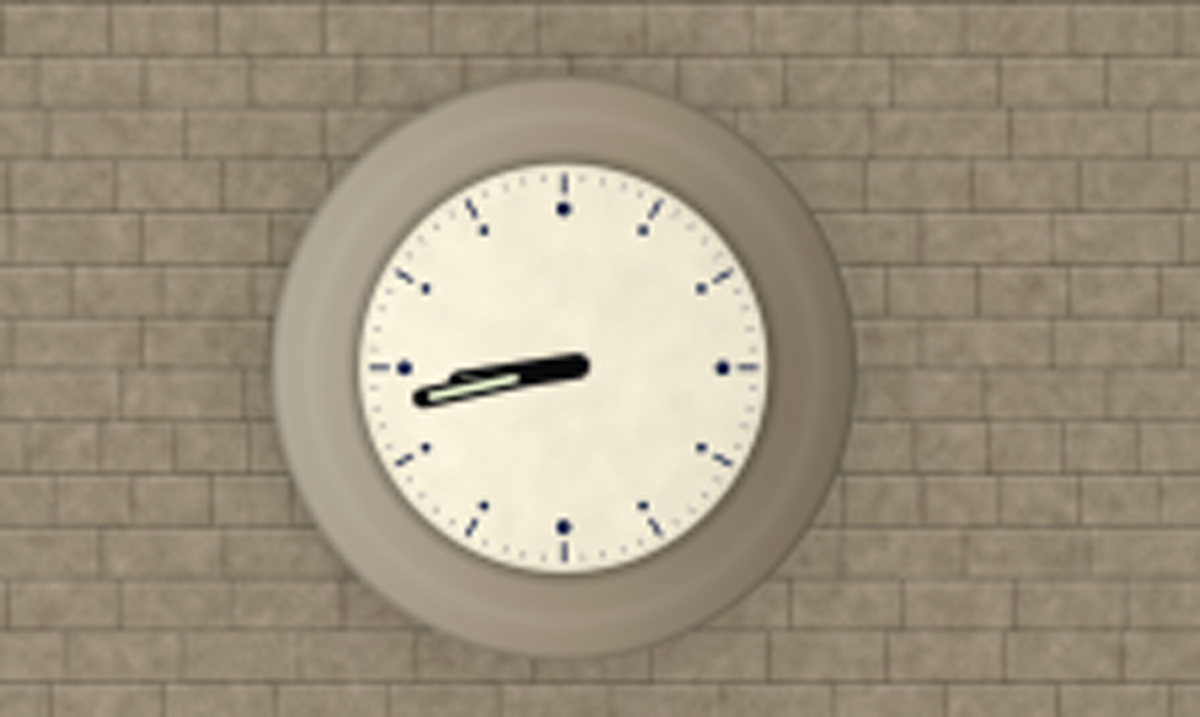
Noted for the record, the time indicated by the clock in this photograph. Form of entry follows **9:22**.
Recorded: **8:43**
